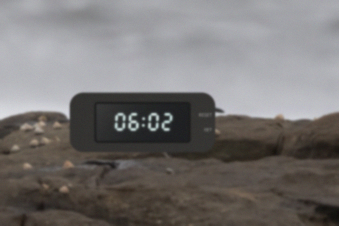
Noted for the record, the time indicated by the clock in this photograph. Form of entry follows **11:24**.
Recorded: **6:02**
